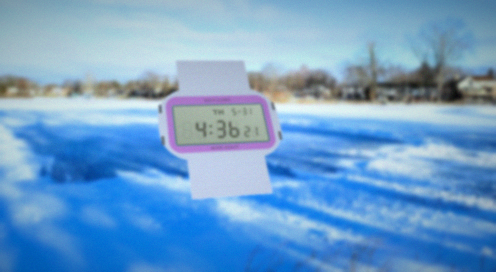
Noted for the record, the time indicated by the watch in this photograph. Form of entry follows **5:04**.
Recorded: **4:36**
